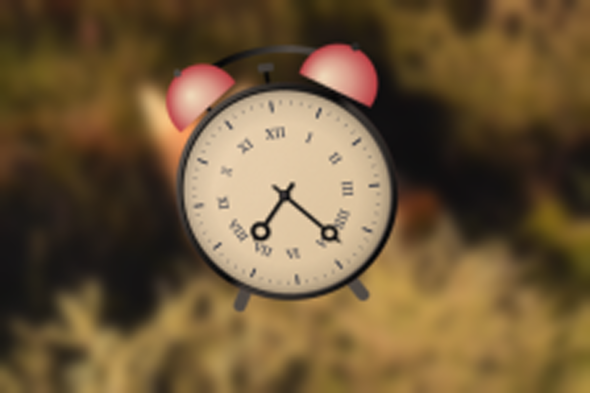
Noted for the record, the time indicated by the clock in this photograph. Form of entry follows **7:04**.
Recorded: **7:23**
